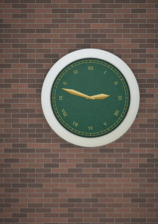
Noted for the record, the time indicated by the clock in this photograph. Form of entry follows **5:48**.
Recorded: **2:48**
